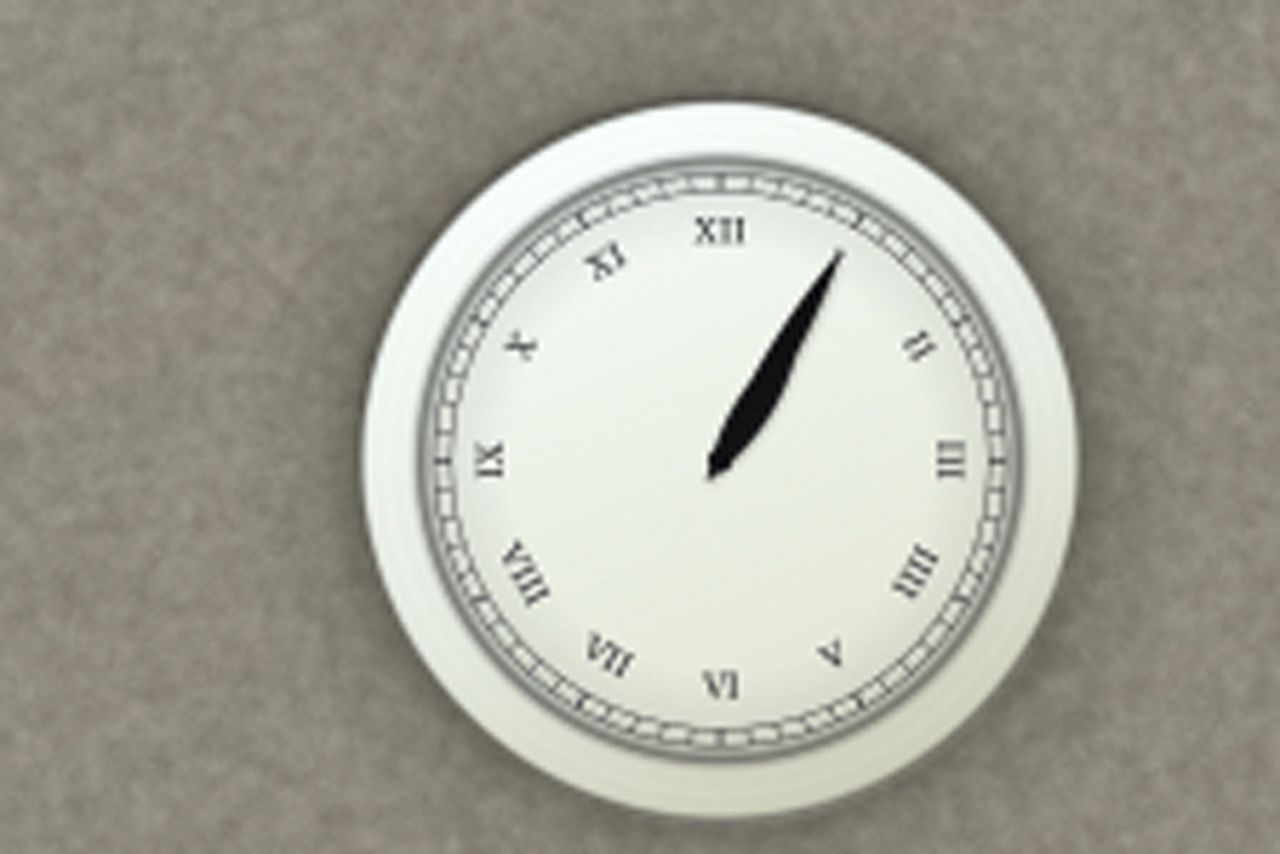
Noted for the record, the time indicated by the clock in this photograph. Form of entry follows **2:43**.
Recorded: **1:05**
